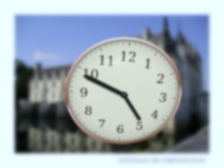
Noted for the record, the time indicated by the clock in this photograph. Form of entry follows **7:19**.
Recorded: **4:49**
